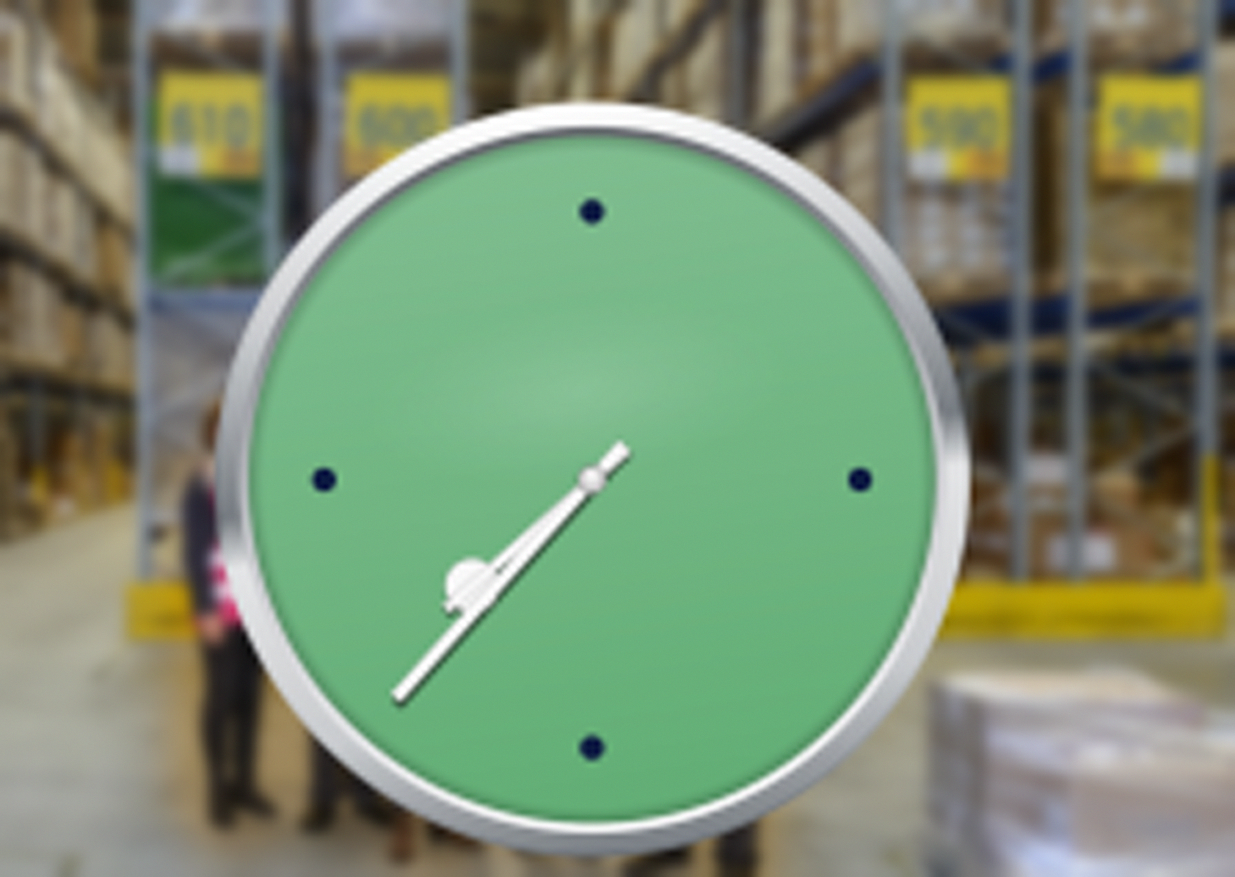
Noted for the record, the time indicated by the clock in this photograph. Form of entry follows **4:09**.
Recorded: **7:37**
